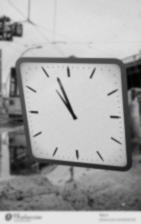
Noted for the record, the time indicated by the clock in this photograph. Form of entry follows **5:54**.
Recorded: **10:57**
